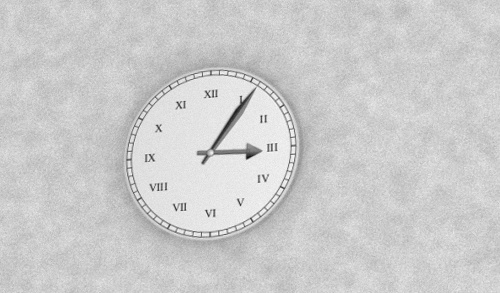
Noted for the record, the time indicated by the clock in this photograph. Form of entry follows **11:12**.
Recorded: **3:06**
